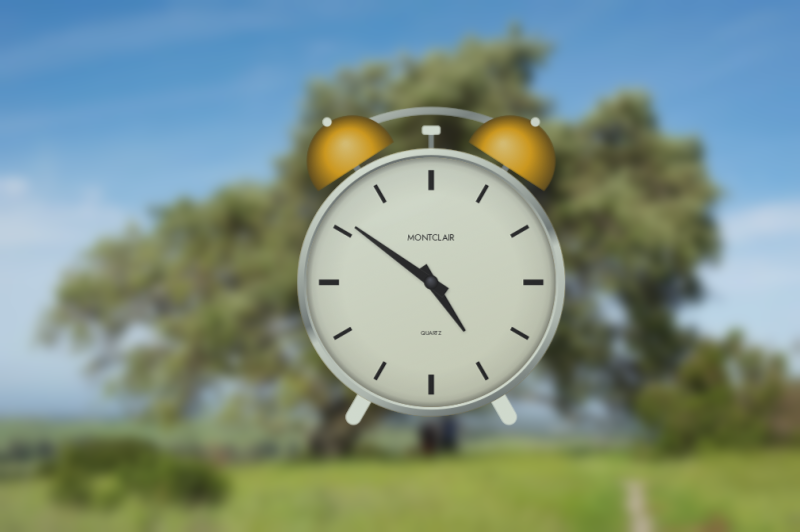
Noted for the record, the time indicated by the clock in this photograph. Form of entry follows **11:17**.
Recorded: **4:51**
